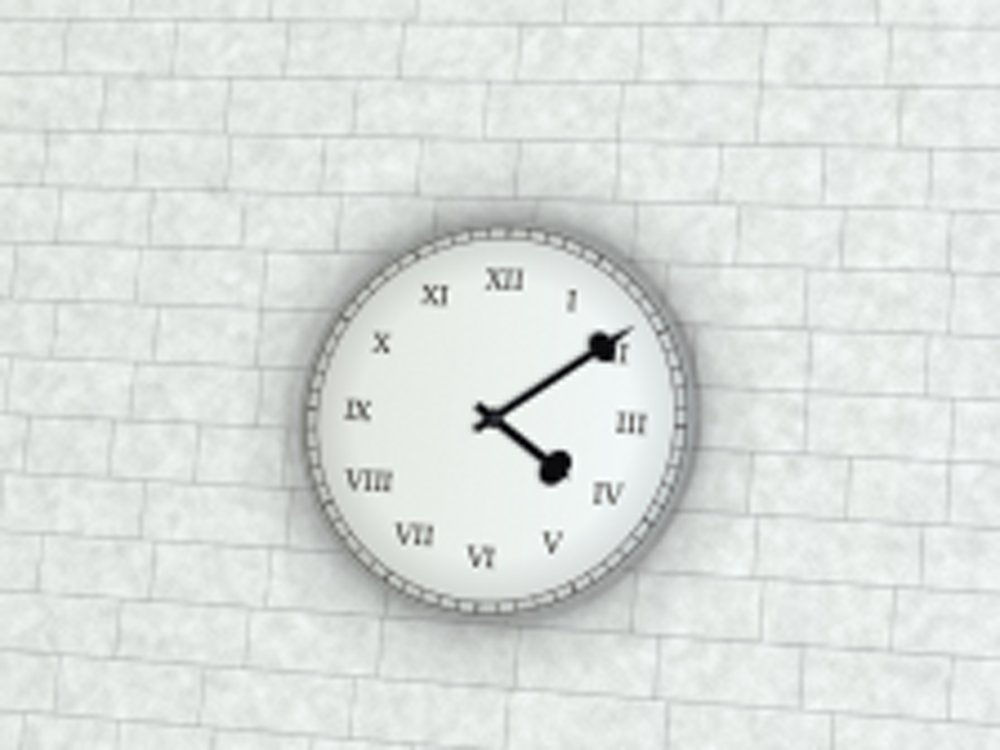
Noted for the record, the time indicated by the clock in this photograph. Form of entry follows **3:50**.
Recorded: **4:09**
